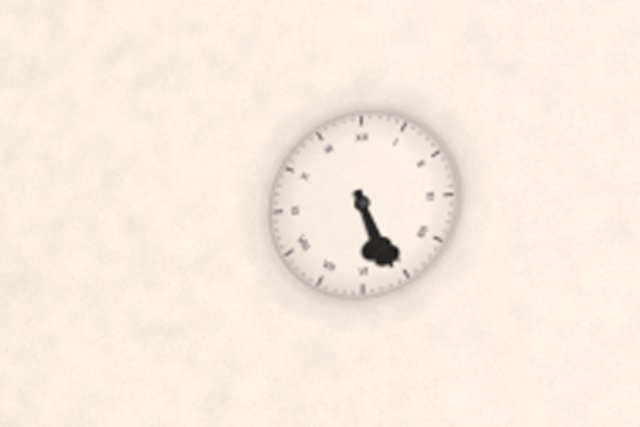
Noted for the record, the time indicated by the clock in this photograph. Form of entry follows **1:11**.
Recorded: **5:26**
